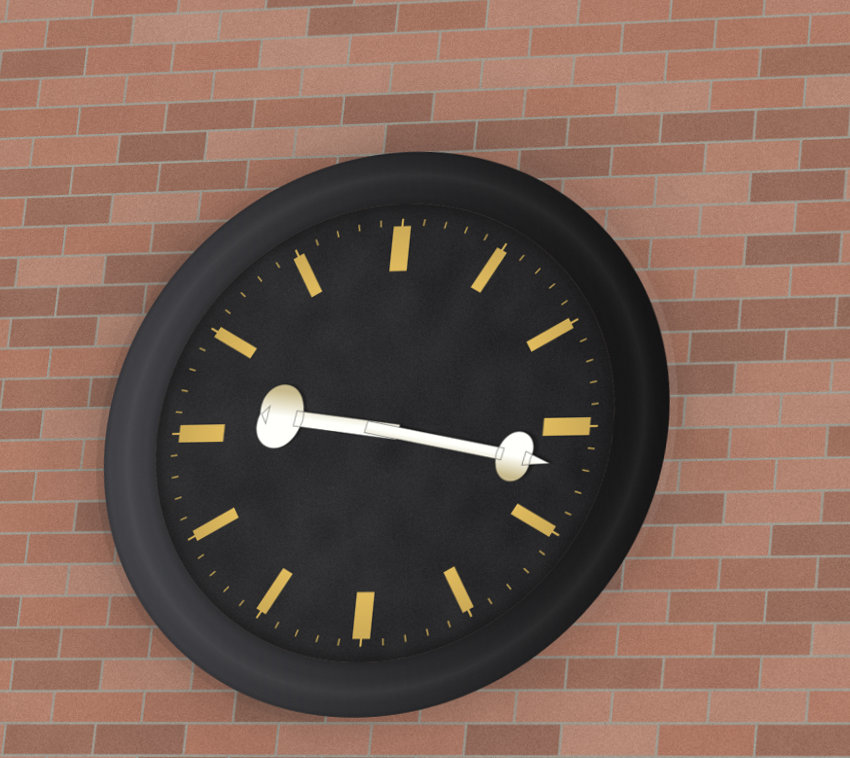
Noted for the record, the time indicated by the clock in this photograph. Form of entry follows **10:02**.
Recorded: **9:17**
